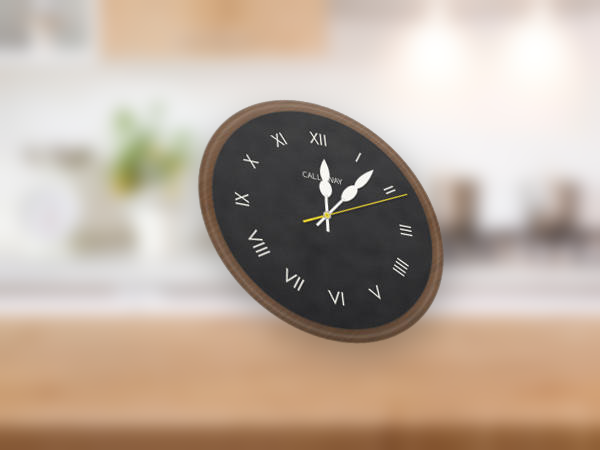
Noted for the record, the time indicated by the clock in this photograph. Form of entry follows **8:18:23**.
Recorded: **12:07:11**
